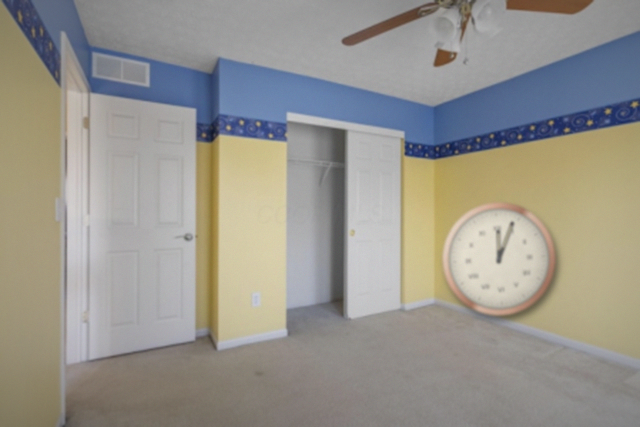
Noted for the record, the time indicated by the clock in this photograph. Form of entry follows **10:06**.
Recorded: **12:04**
